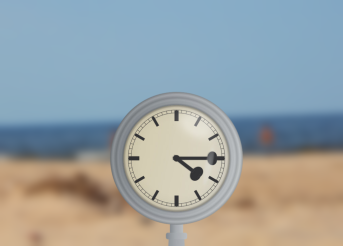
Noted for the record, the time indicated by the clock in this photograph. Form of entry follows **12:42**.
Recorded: **4:15**
